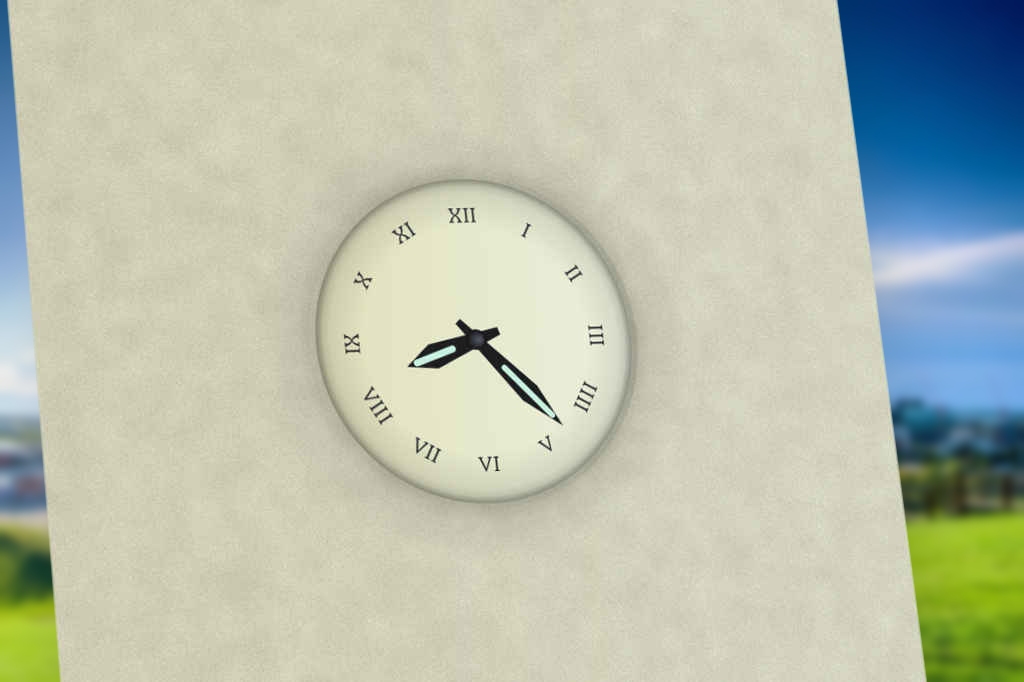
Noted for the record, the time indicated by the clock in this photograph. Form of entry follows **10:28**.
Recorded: **8:23**
